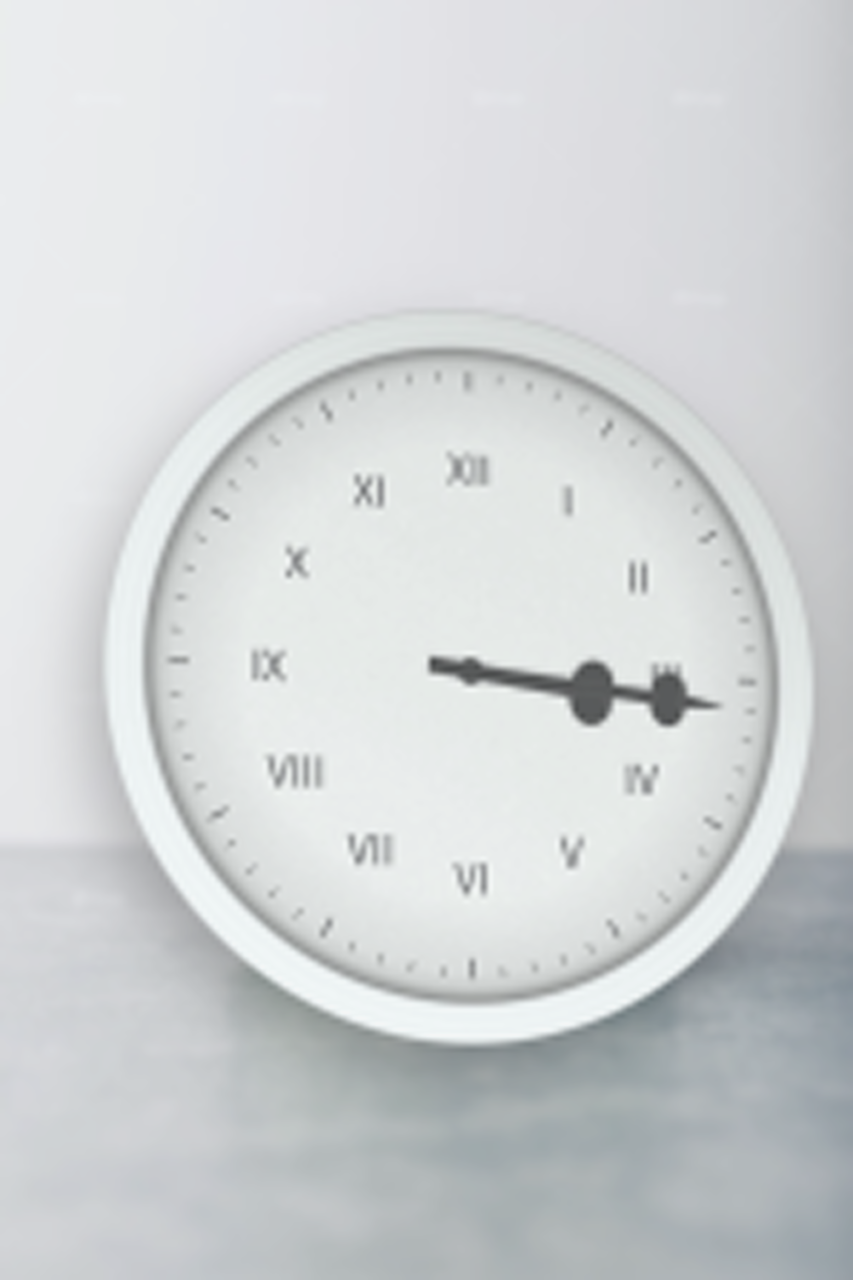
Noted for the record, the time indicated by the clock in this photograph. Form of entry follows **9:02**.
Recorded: **3:16**
